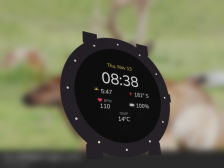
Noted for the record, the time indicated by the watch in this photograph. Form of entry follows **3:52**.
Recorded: **8:38**
